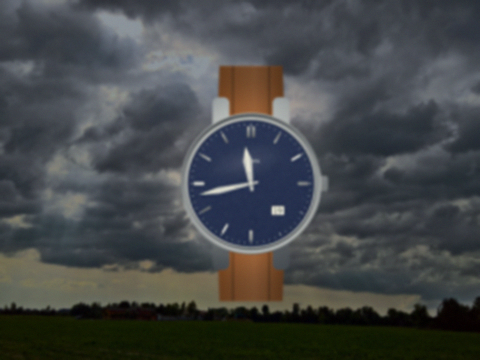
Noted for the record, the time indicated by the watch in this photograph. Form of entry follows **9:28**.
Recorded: **11:43**
